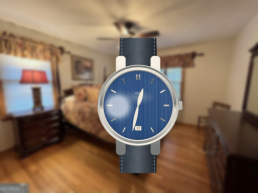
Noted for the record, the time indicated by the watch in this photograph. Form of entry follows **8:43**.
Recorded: **12:32**
